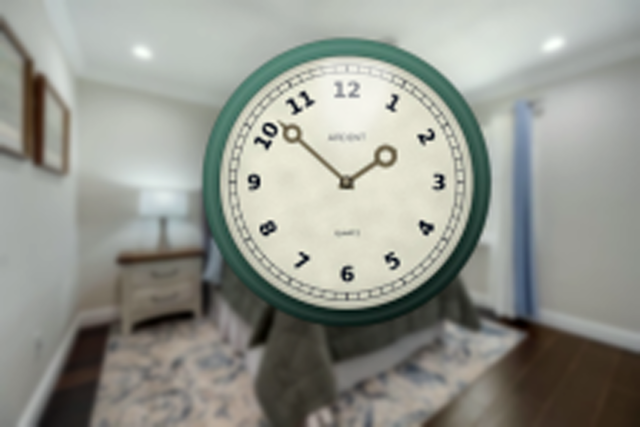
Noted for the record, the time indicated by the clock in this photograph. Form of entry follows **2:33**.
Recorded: **1:52**
